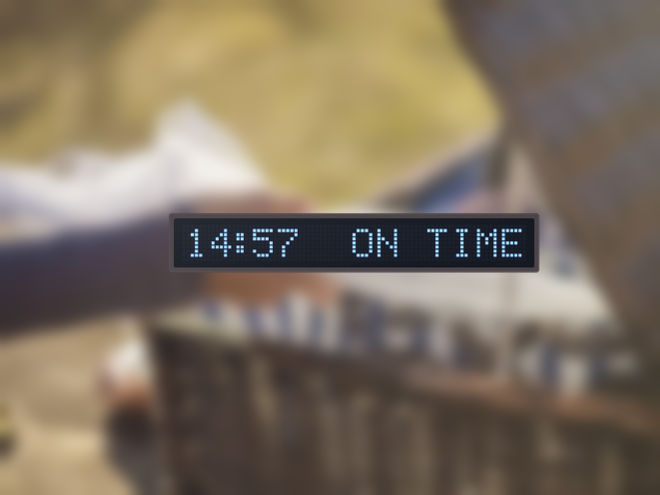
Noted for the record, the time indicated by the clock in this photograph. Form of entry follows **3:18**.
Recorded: **14:57**
